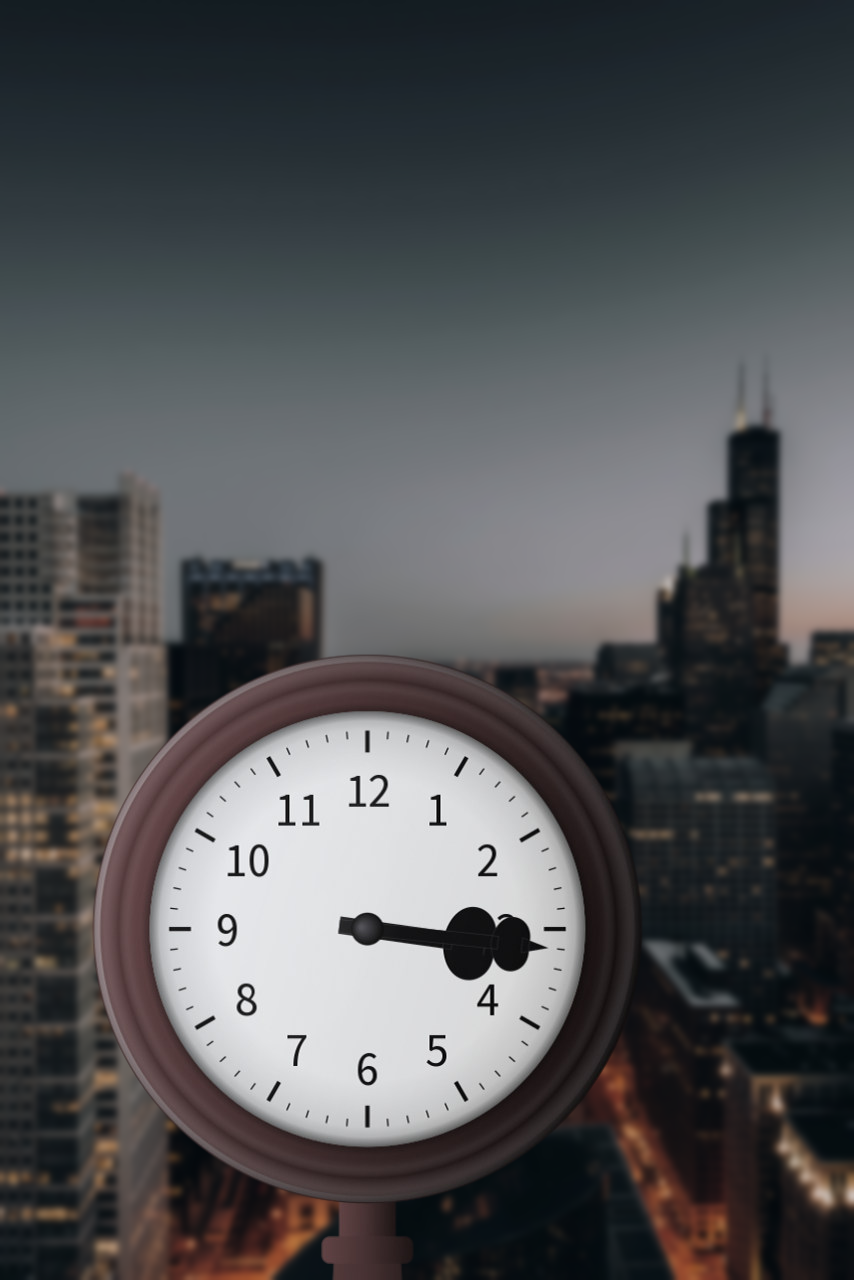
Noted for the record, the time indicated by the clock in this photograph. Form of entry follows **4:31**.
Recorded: **3:16**
